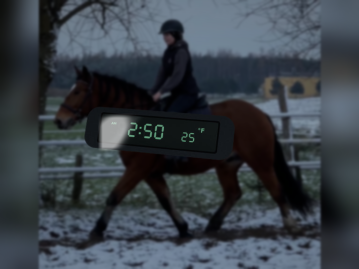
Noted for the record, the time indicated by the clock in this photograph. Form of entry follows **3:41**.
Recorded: **2:50**
